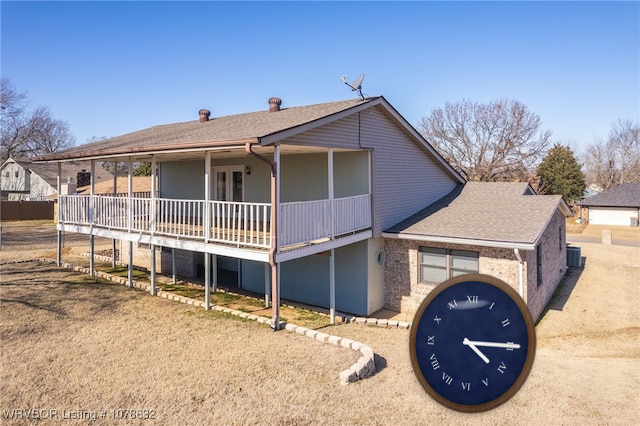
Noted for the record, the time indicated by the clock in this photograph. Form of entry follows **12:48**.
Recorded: **4:15**
